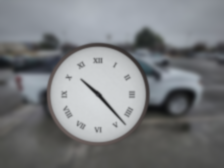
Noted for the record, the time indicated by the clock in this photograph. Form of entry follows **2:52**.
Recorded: **10:23**
